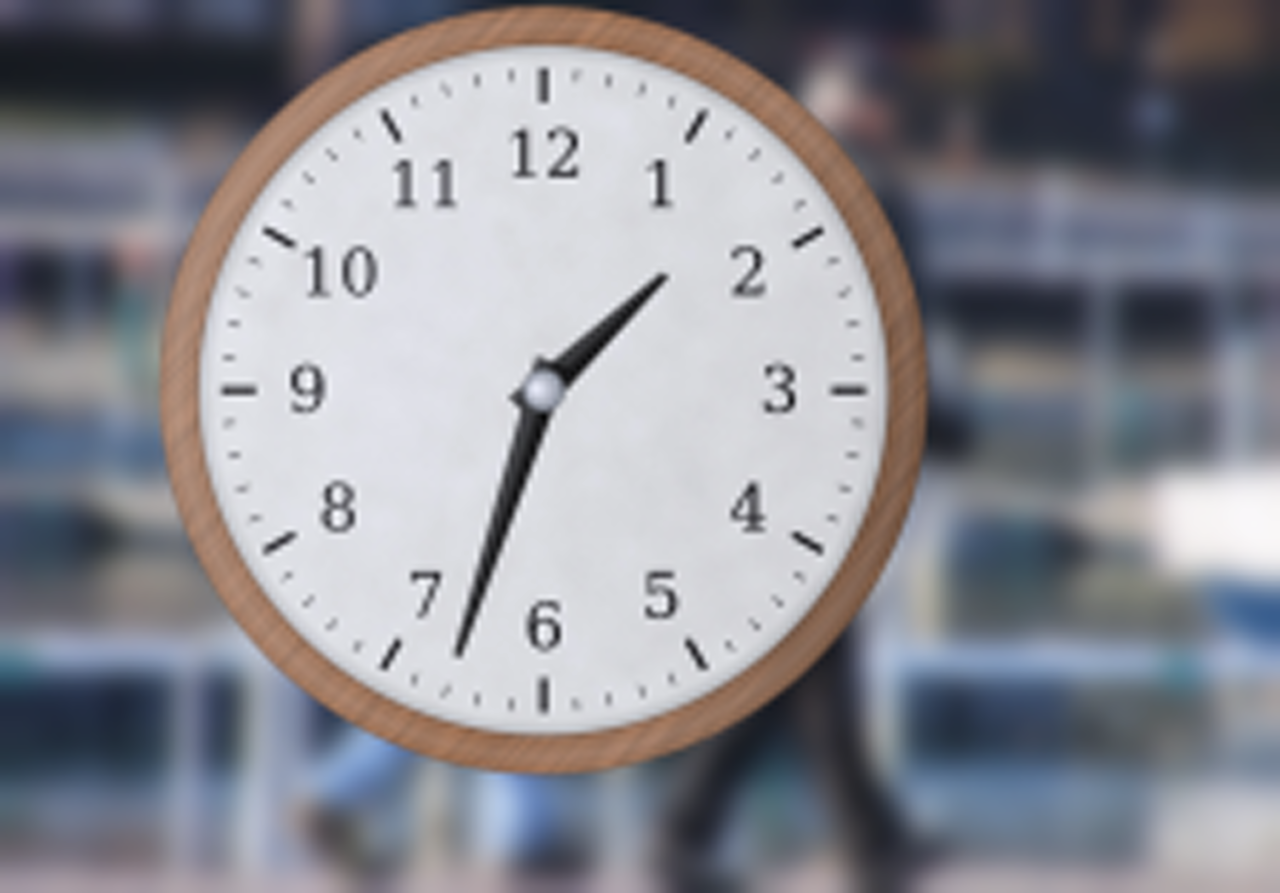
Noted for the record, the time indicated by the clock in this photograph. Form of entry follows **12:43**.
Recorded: **1:33**
